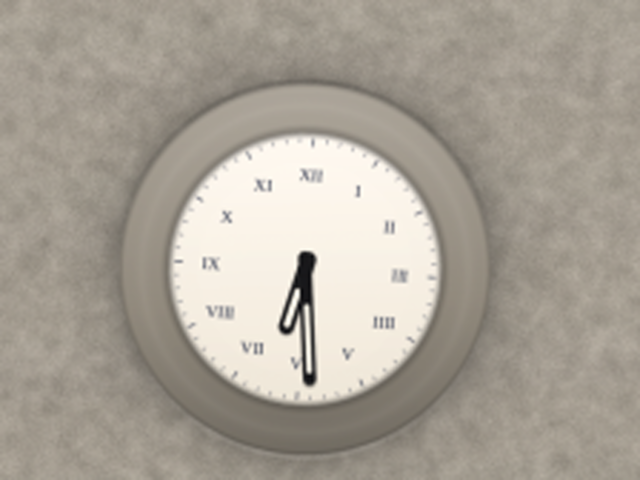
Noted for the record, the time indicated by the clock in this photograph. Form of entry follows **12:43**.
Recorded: **6:29**
